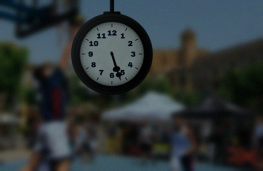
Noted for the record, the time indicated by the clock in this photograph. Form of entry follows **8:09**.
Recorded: **5:27**
